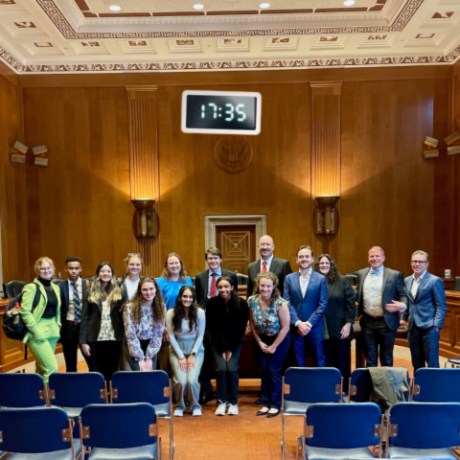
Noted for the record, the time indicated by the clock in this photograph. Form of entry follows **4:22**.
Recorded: **17:35**
